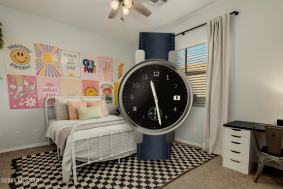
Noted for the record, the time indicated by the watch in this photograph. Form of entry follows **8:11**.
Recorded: **11:28**
